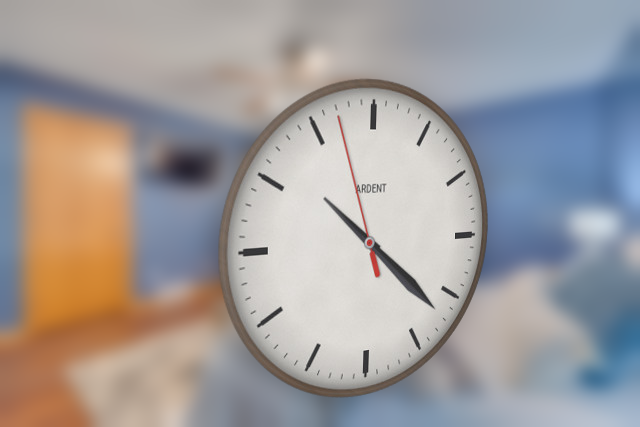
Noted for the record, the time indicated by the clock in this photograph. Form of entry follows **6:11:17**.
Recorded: **10:21:57**
